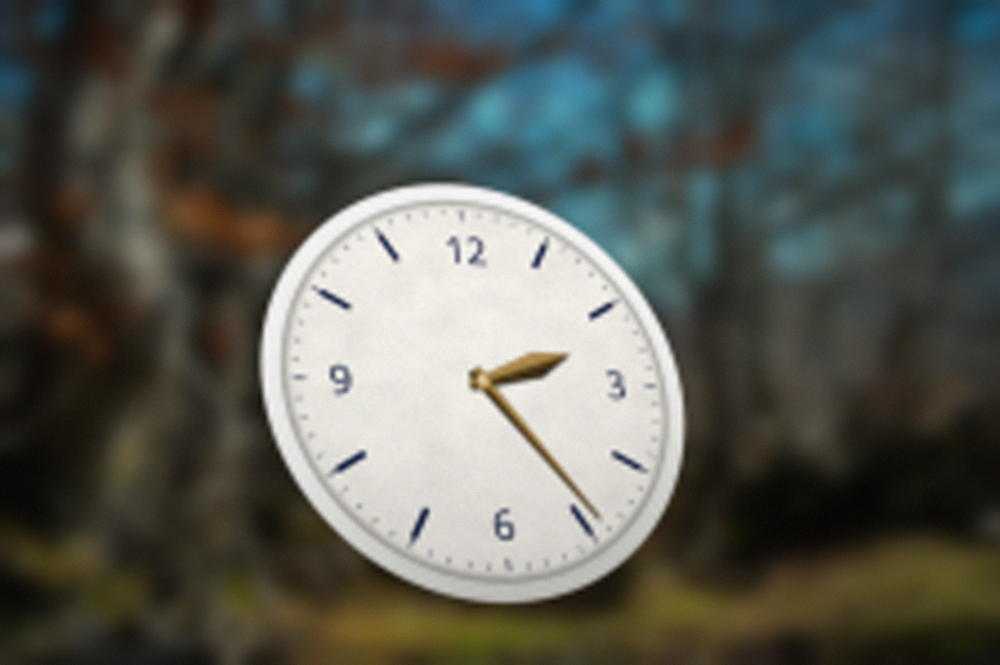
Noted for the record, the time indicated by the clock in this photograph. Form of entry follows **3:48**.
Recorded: **2:24**
